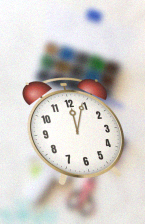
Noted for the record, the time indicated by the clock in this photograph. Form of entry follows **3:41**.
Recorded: **12:04**
